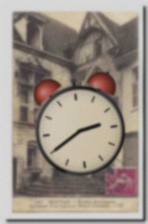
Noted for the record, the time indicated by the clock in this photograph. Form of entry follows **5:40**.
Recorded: **2:40**
